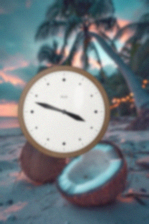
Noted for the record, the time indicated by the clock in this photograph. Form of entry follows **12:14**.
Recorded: **3:48**
